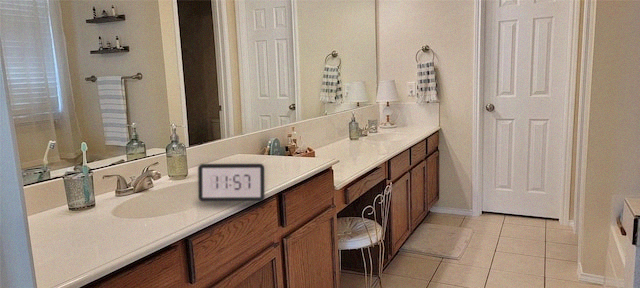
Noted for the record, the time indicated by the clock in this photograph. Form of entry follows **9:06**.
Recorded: **11:57**
